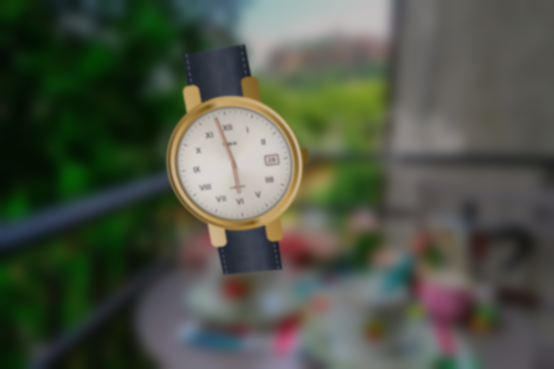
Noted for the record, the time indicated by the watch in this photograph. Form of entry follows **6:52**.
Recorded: **5:58**
